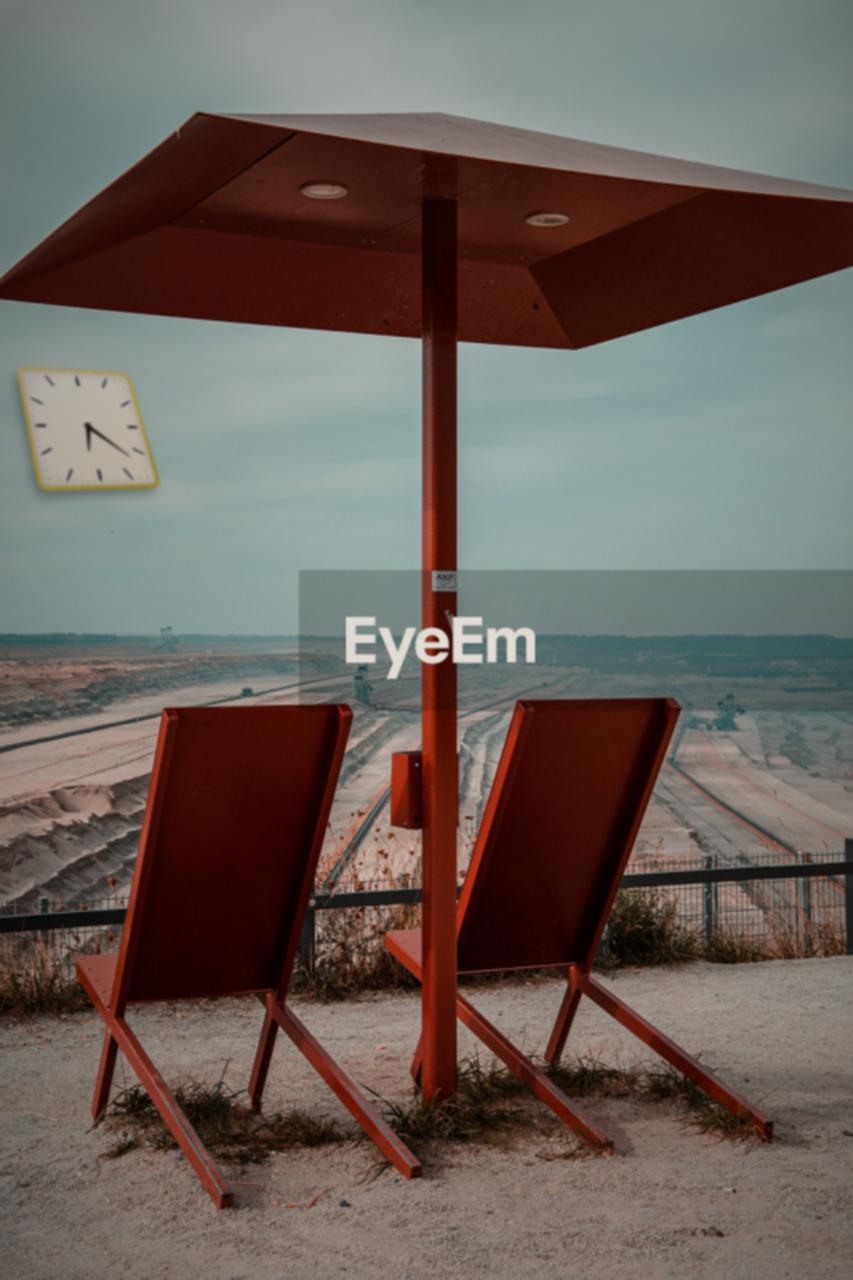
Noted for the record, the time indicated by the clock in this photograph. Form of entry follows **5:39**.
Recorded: **6:22**
